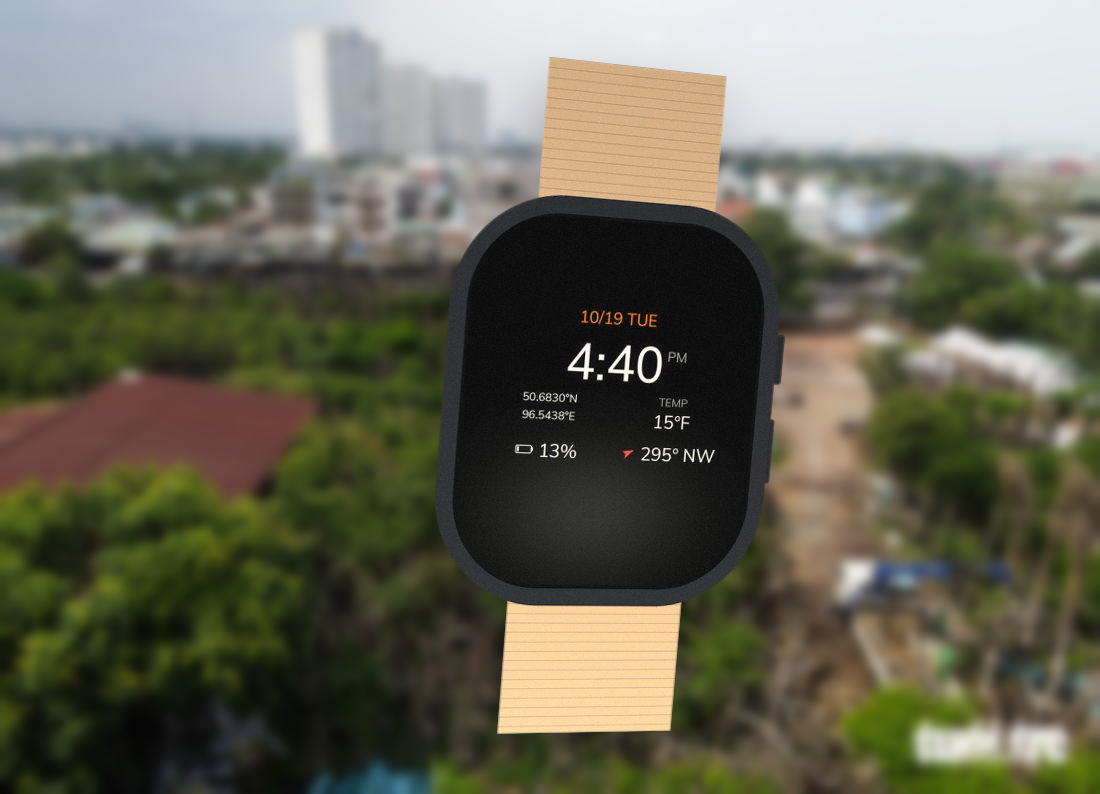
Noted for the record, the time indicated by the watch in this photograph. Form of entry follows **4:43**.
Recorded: **4:40**
